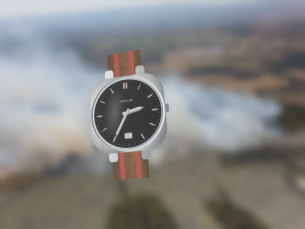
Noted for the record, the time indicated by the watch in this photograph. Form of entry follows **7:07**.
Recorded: **2:35**
